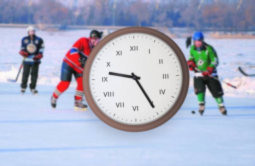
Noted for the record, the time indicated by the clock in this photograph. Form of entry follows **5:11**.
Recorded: **9:25**
